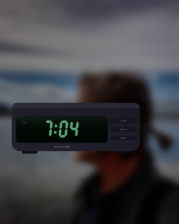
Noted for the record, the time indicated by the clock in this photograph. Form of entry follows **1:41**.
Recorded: **7:04**
